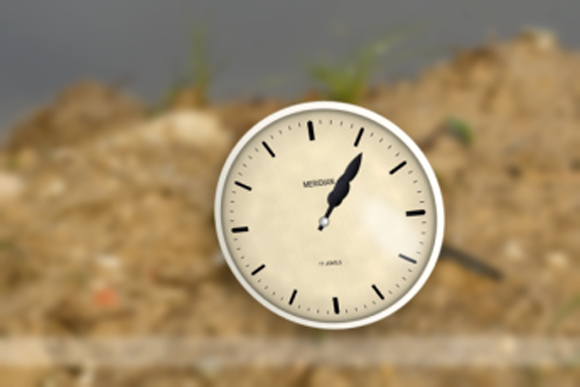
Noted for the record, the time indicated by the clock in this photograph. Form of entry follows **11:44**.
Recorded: **1:06**
